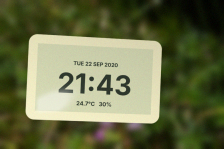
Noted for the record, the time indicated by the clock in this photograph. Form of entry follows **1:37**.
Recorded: **21:43**
